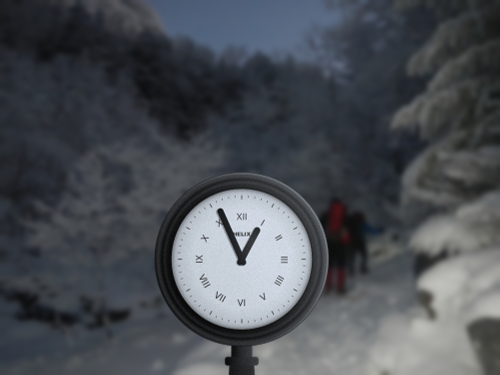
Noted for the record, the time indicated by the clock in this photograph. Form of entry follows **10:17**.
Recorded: **12:56**
